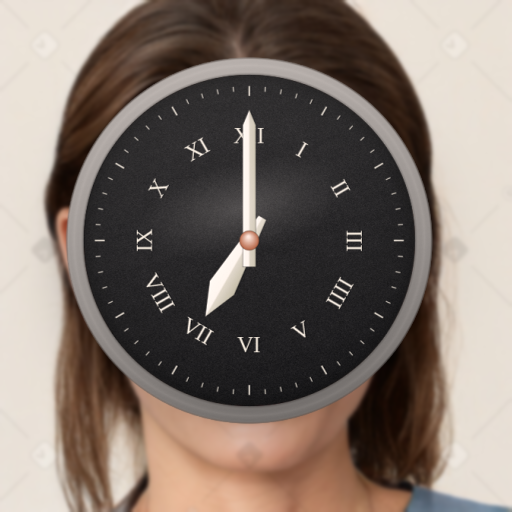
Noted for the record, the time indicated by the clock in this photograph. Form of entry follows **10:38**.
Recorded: **7:00**
